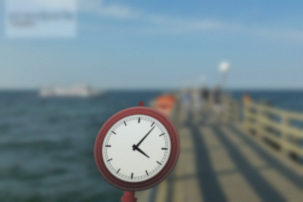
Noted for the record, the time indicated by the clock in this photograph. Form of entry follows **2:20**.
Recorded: **4:06**
